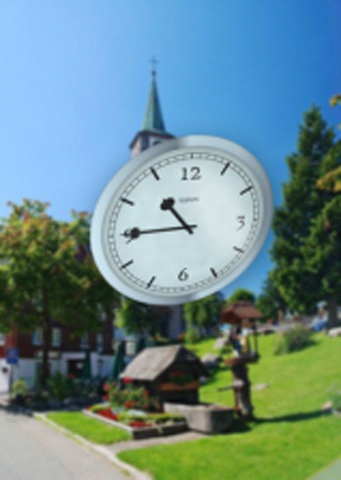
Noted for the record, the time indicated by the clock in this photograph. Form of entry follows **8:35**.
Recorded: **10:45**
